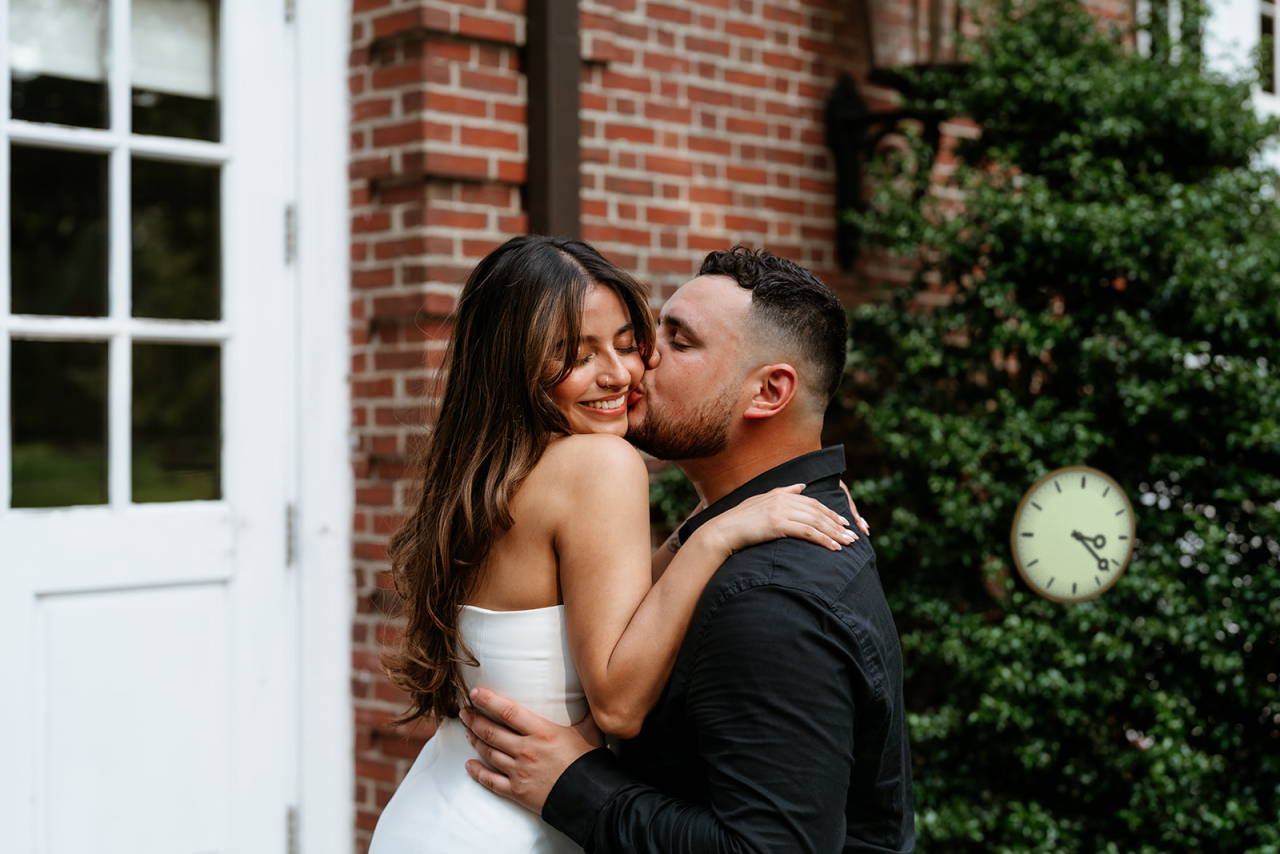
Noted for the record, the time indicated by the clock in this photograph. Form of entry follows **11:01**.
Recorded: **3:22**
